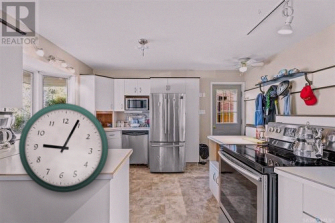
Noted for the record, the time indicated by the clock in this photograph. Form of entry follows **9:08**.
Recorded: **9:04**
